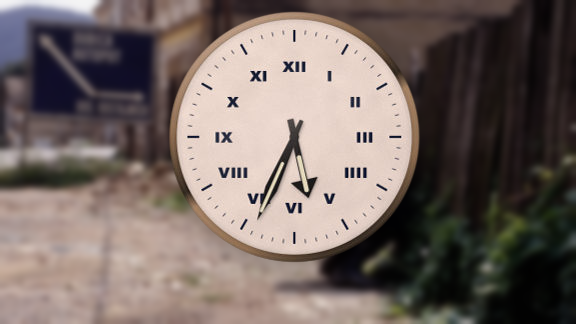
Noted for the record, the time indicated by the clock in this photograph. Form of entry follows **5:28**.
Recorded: **5:34**
